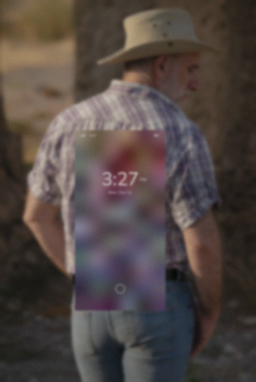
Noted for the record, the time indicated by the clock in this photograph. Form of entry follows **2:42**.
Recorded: **3:27**
